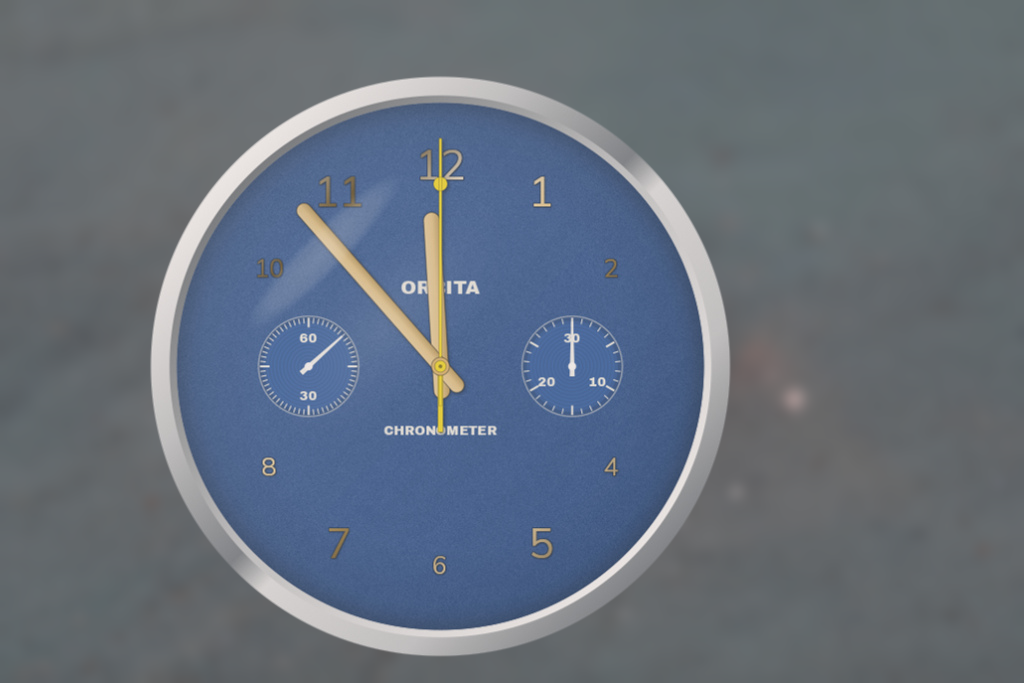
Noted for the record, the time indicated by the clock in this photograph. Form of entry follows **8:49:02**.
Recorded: **11:53:08**
